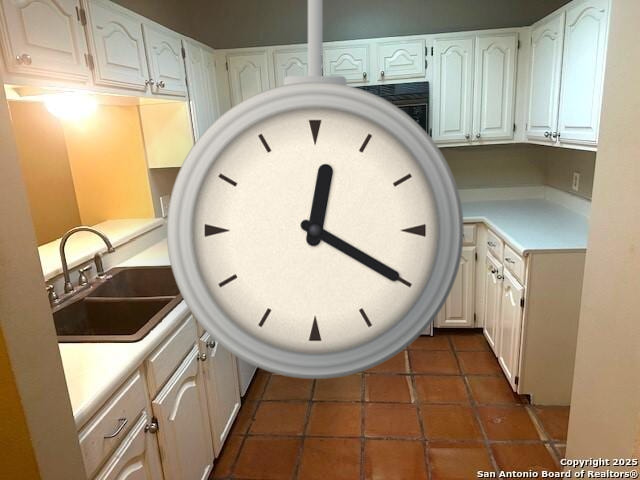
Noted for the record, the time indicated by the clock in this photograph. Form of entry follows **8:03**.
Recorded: **12:20**
